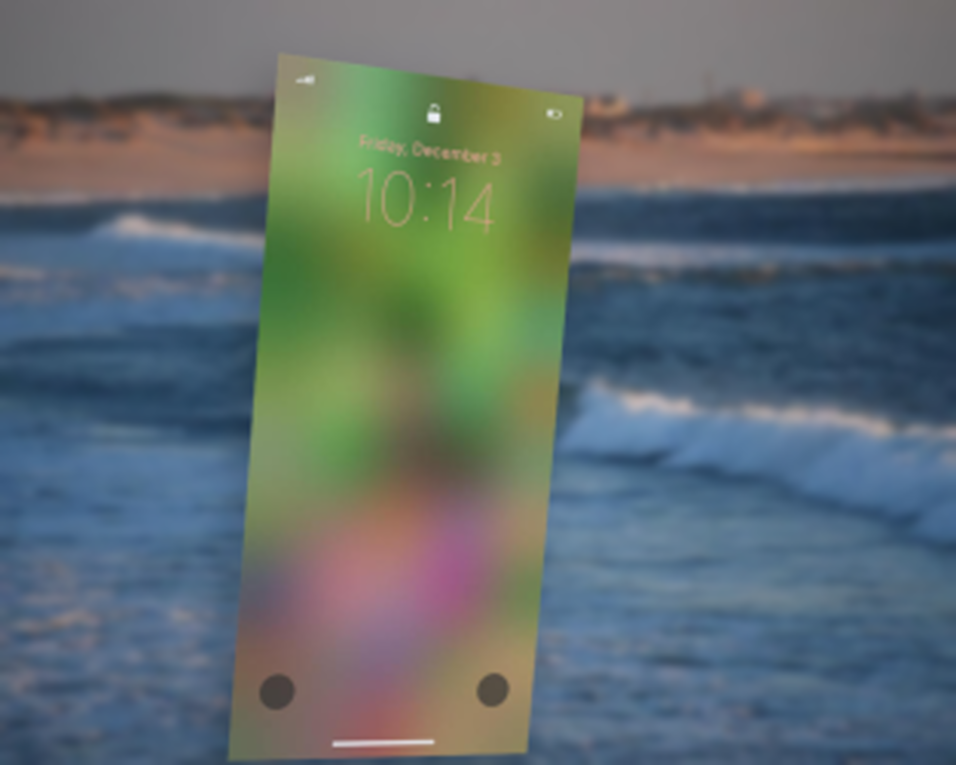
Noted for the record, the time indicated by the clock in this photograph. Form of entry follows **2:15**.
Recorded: **10:14**
